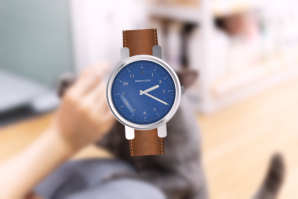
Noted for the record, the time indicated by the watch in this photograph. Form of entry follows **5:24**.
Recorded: **2:20**
